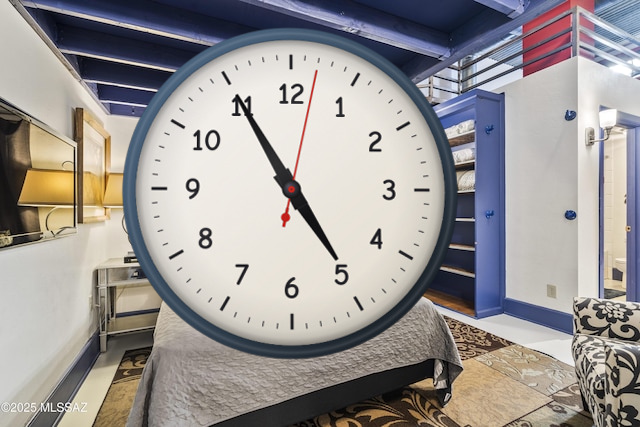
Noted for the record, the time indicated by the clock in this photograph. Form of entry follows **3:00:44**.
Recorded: **4:55:02**
